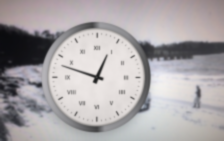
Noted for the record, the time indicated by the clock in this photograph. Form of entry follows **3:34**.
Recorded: **12:48**
